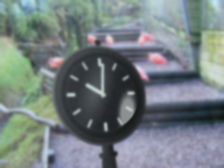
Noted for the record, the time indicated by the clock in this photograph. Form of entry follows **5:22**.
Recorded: **10:01**
